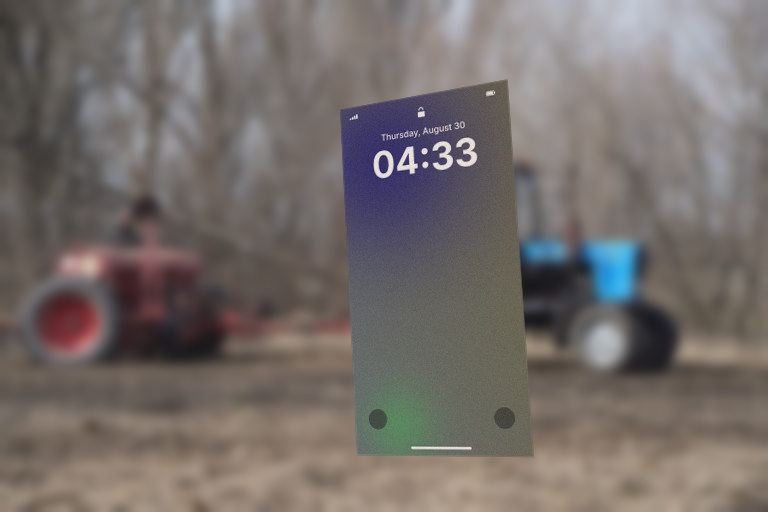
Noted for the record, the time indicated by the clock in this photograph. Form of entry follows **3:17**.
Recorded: **4:33**
